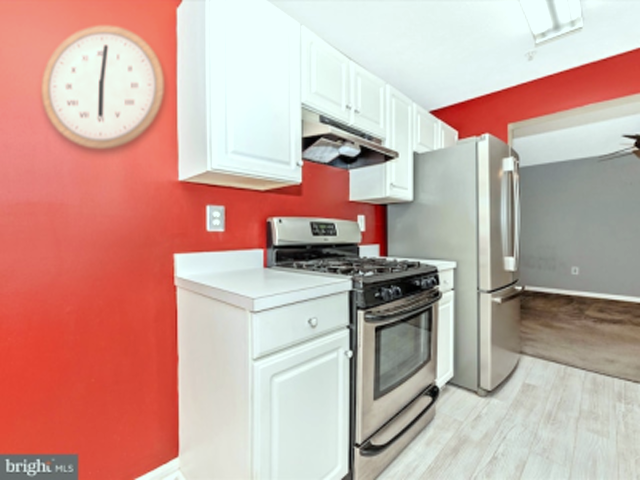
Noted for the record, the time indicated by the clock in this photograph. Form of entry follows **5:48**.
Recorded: **6:01**
